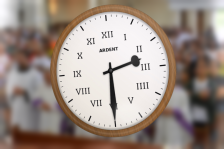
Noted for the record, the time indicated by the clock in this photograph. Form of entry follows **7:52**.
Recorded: **2:30**
